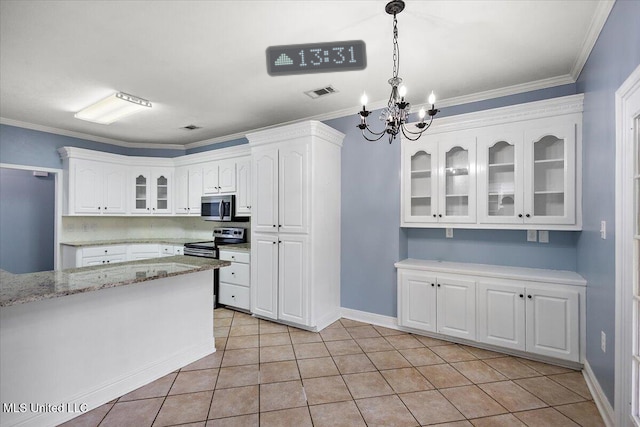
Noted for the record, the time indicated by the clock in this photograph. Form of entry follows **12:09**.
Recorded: **13:31**
